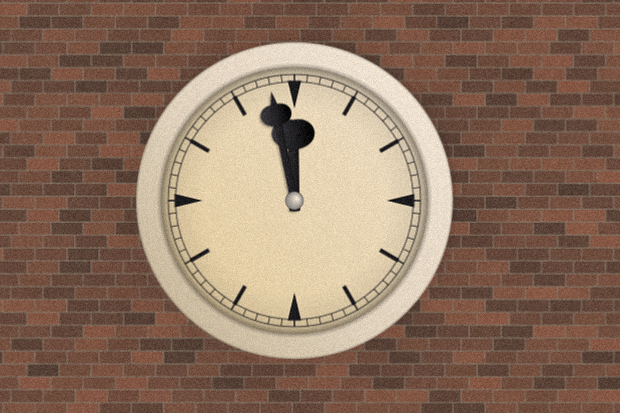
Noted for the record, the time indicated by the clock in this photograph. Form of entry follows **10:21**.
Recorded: **11:58**
